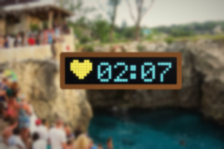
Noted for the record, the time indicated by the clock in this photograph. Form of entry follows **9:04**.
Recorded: **2:07**
